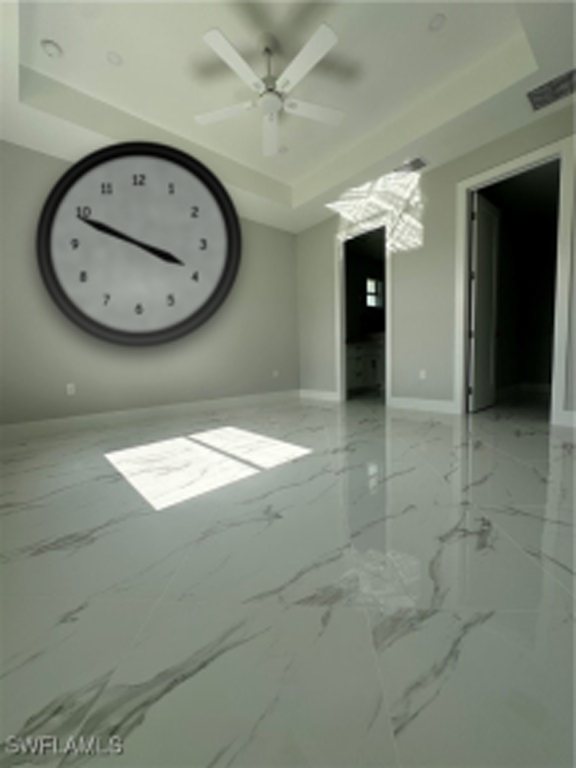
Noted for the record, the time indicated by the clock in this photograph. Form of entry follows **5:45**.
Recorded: **3:49**
